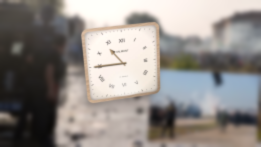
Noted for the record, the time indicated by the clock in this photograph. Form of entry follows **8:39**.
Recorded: **10:45**
